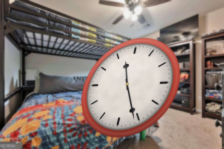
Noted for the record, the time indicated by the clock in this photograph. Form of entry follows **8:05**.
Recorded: **11:26**
